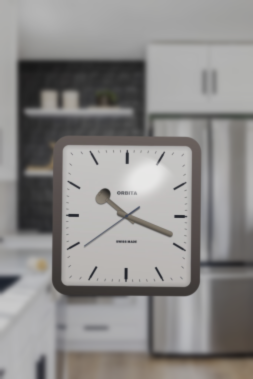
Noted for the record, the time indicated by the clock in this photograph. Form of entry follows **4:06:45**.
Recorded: **10:18:39**
